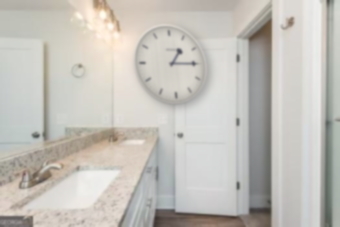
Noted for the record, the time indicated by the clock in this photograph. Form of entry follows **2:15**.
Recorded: **1:15**
